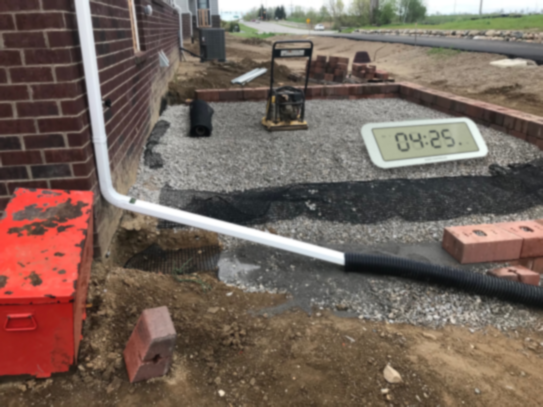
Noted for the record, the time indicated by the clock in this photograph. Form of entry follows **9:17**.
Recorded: **4:25**
